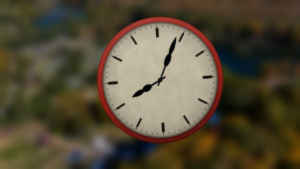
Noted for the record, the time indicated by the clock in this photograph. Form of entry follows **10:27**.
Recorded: **8:04**
